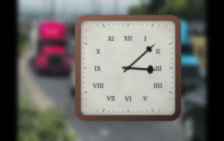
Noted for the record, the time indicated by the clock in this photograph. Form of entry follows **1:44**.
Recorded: **3:08**
